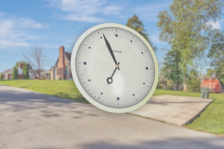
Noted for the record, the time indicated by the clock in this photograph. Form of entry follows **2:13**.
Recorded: **6:56**
